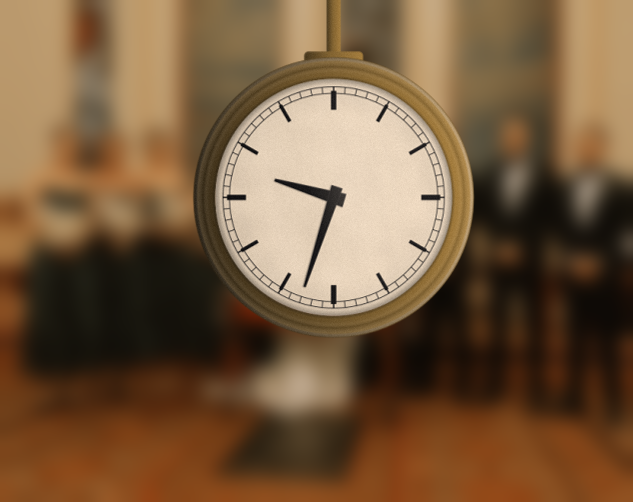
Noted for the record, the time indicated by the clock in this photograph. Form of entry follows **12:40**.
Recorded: **9:33**
